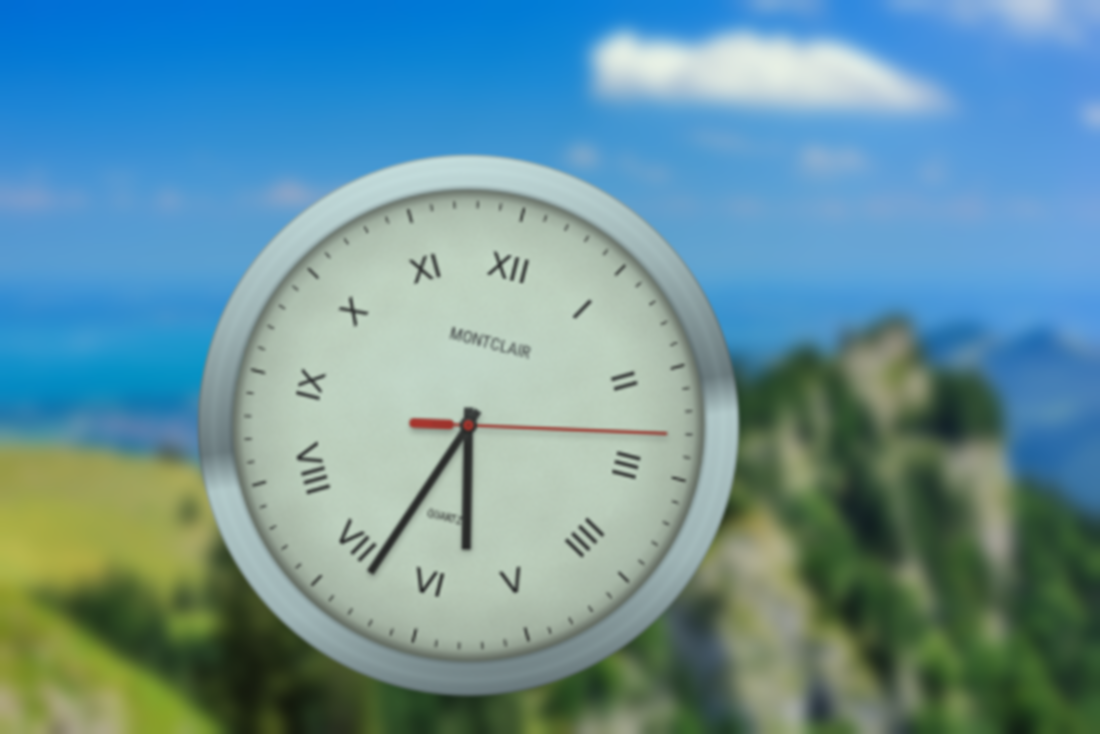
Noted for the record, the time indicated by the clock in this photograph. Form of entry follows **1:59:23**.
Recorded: **5:33:13**
